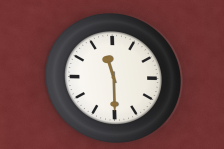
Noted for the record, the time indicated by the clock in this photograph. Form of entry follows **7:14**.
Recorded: **11:30**
